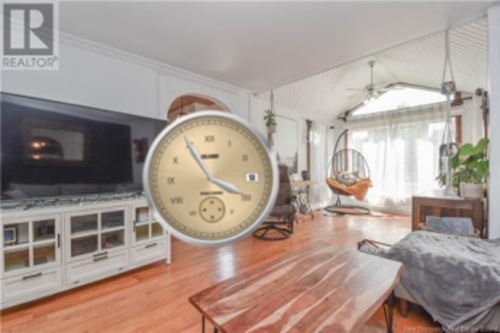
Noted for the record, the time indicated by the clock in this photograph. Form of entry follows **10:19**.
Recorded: **3:55**
